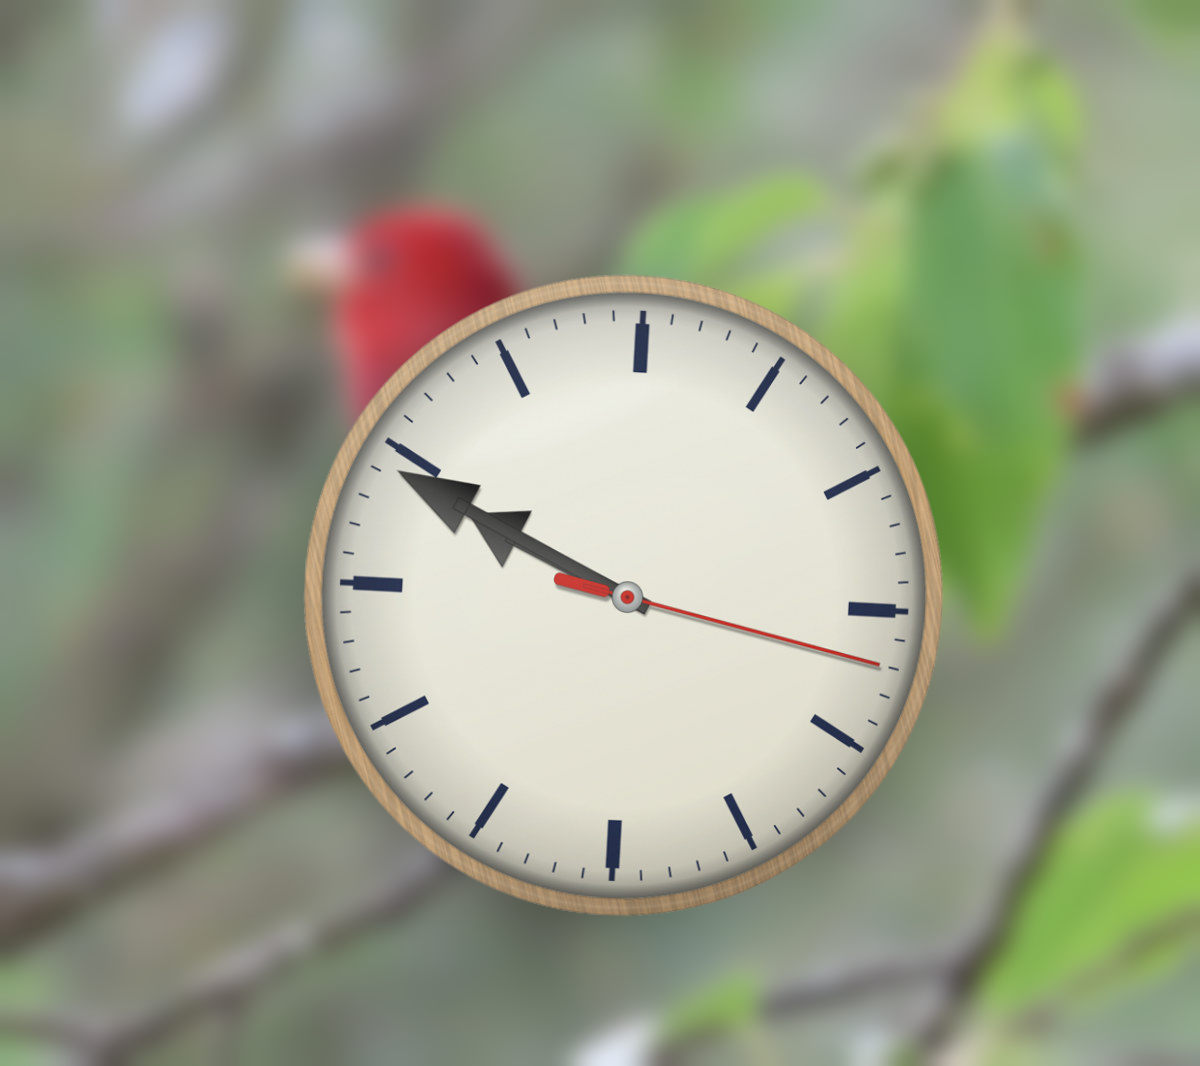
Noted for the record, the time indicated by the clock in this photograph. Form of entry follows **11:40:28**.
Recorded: **9:49:17**
